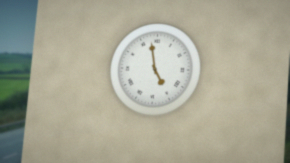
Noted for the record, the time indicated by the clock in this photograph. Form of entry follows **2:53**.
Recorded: **4:58**
